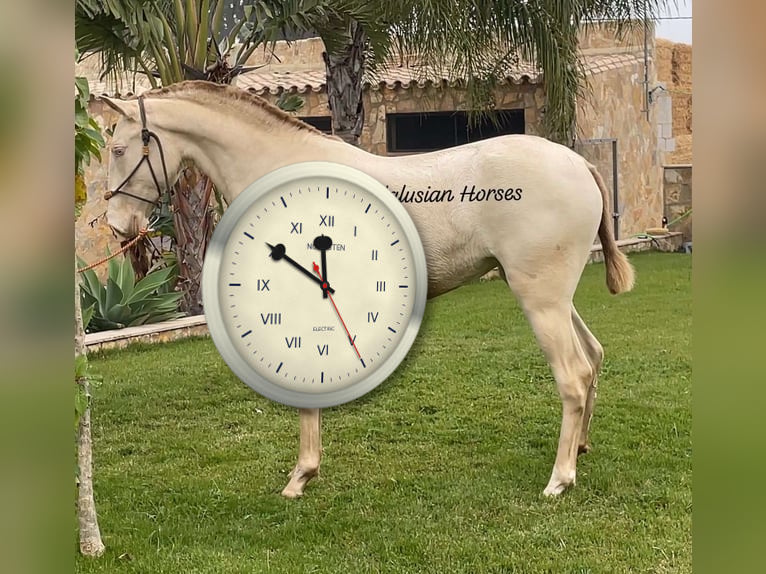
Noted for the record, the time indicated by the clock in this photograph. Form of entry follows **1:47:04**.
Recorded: **11:50:25**
